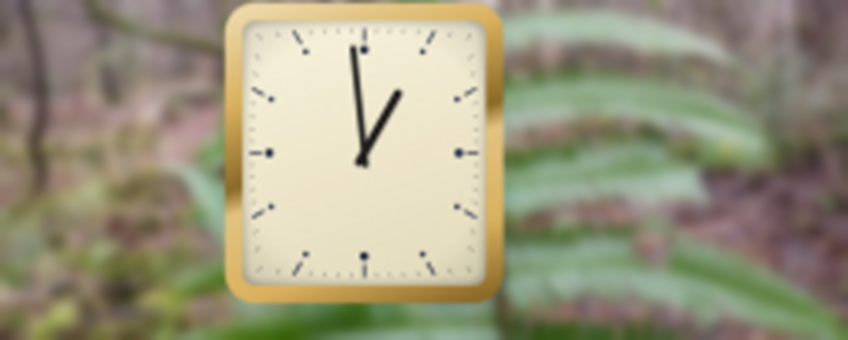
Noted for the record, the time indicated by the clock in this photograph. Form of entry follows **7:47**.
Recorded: **12:59**
